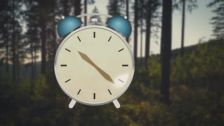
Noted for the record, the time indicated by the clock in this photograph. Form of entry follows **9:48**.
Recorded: **10:22**
